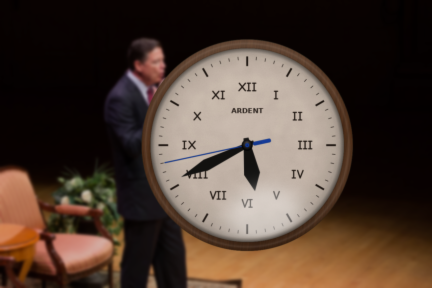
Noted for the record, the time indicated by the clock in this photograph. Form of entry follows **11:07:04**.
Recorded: **5:40:43**
